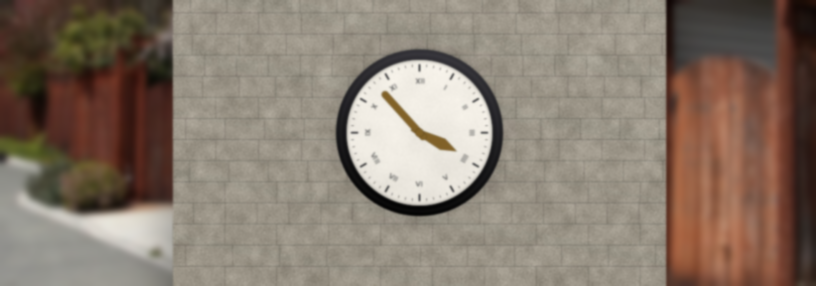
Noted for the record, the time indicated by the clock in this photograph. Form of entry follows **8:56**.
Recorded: **3:53**
